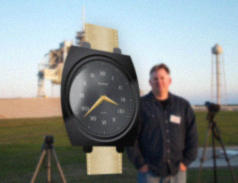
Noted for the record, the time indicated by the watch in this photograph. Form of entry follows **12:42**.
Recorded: **3:38**
